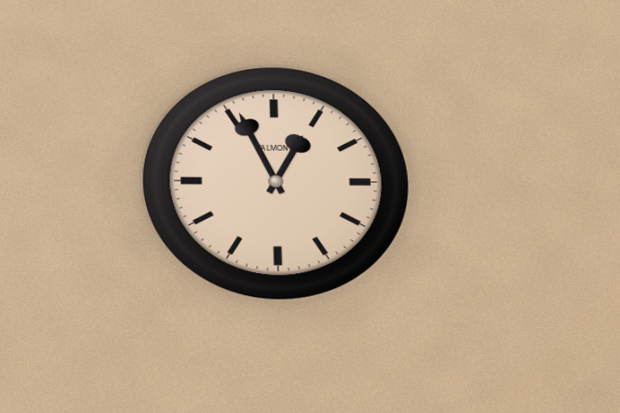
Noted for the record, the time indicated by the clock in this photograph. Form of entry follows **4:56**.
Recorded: **12:56**
